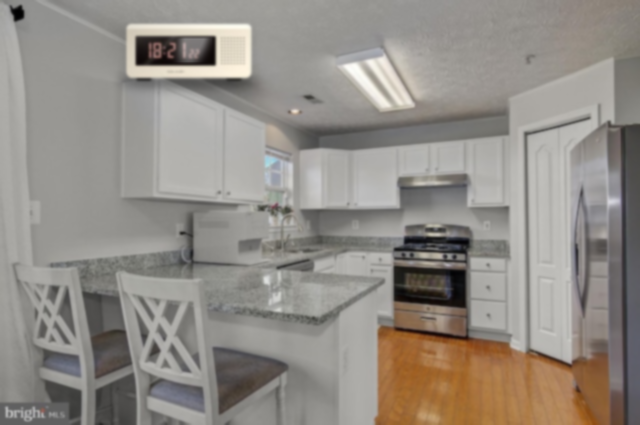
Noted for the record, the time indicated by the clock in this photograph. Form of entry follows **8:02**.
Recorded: **18:21**
